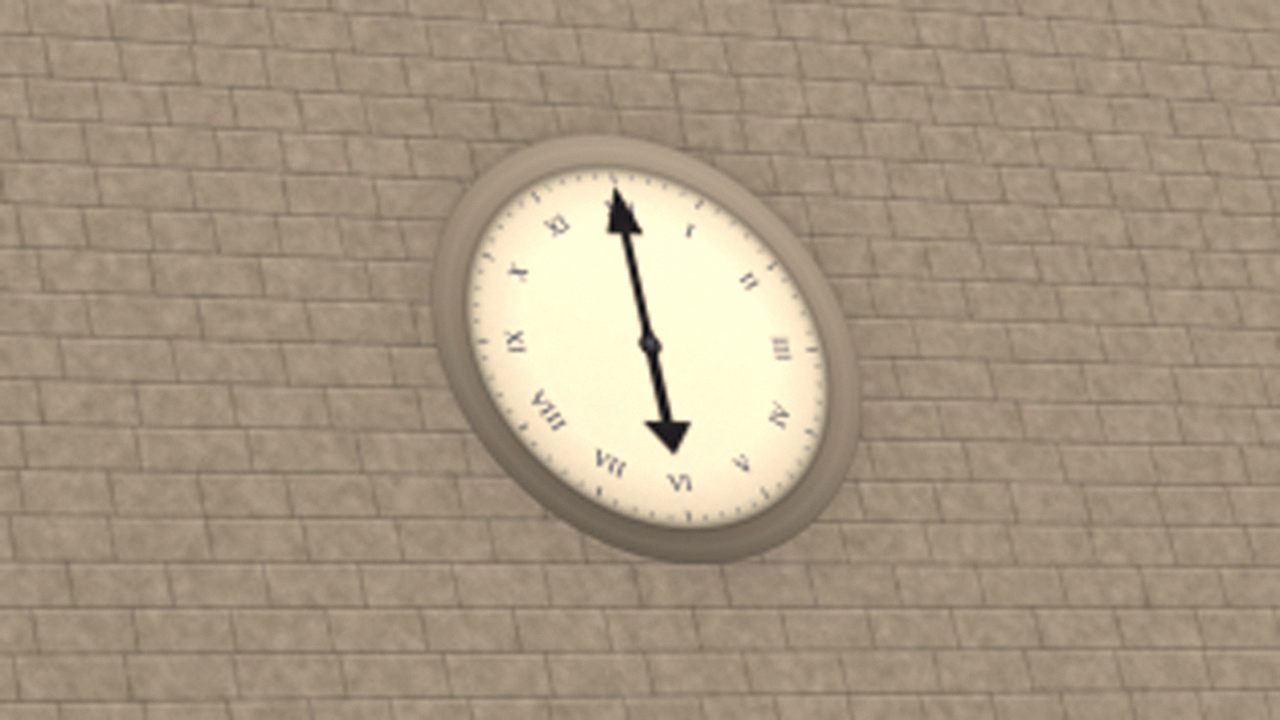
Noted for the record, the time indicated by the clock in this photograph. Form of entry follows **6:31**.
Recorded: **6:00**
